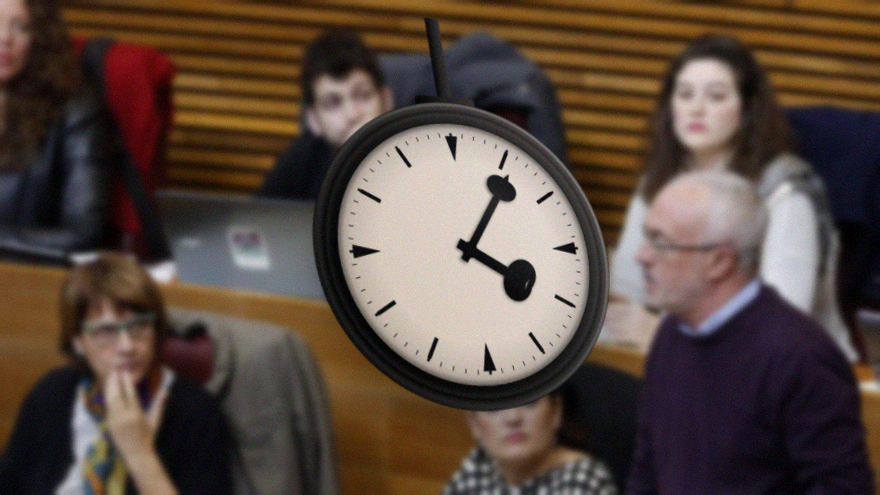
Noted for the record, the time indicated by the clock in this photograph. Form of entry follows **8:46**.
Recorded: **4:06**
